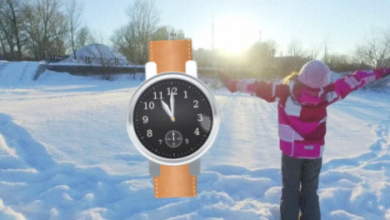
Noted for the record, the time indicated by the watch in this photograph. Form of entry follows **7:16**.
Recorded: **11:00**
